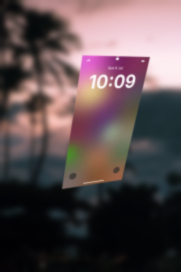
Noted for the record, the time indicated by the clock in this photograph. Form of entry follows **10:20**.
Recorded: **10:09**
